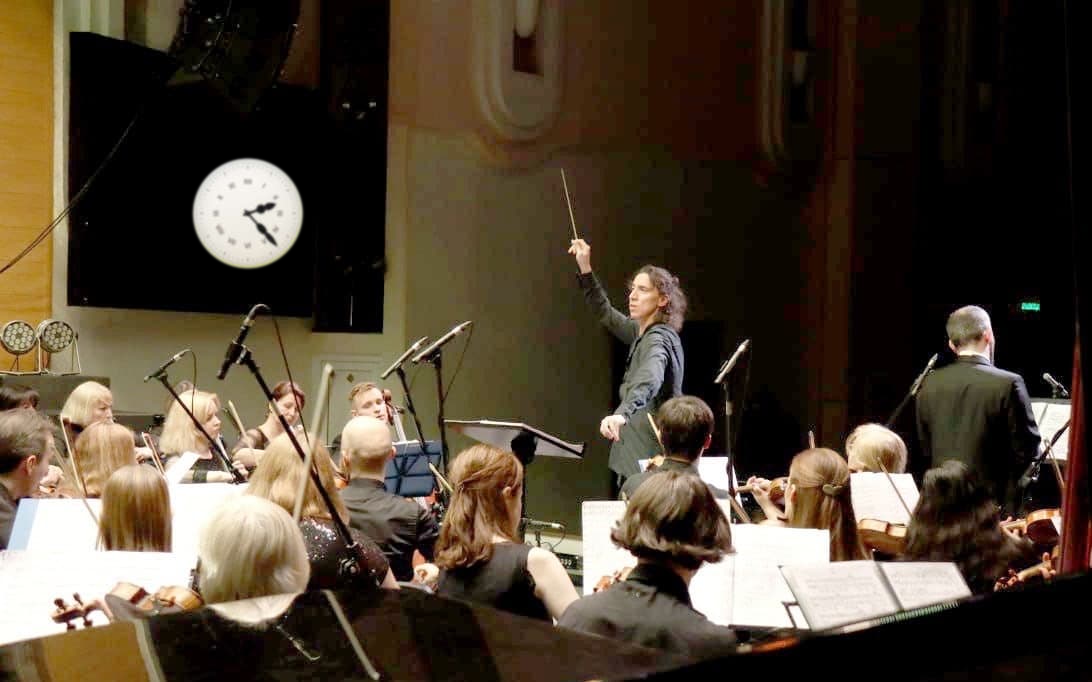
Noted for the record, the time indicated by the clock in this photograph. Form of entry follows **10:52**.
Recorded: **2:23**
